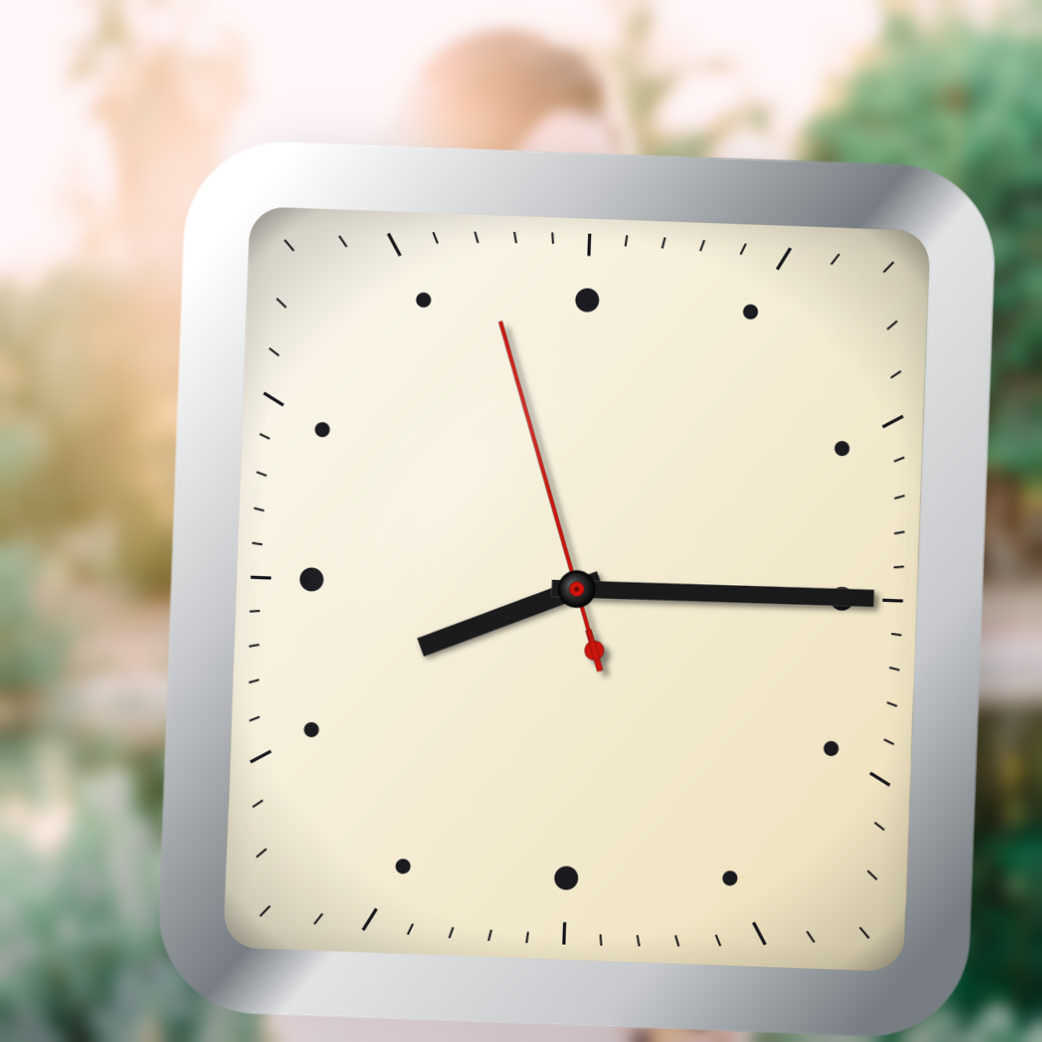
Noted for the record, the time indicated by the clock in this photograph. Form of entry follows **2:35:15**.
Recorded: **8:14:57**
